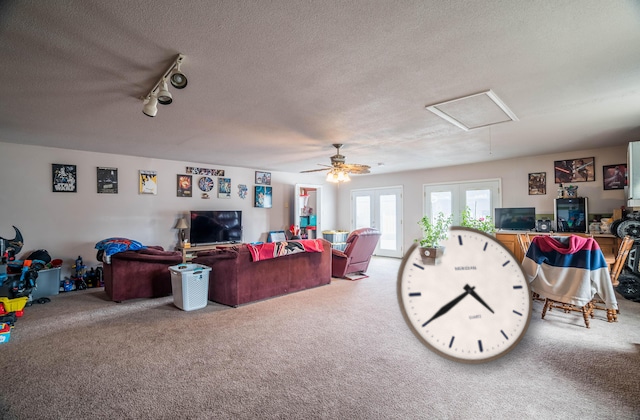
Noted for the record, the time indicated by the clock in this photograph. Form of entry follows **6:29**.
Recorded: **4:40**
